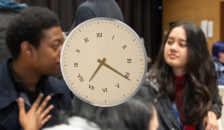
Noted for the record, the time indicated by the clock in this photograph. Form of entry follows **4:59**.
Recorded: **7:21**
